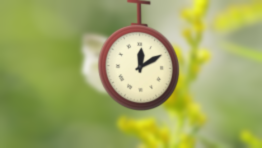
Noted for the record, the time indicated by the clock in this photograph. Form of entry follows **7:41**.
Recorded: **12:10**
